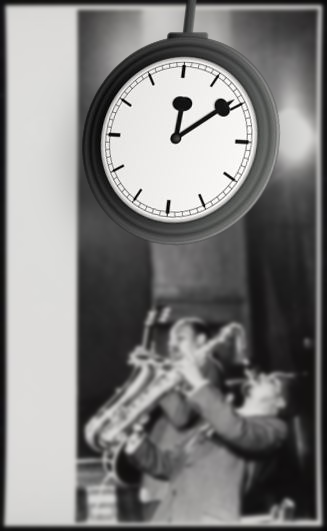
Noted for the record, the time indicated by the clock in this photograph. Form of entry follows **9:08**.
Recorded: **12:09**
